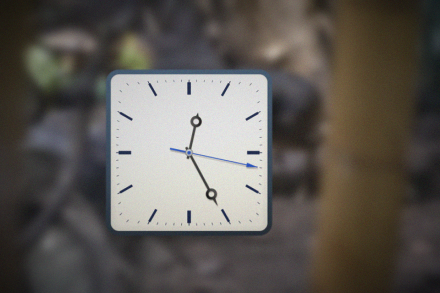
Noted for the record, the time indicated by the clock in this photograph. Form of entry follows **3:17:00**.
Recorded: **12:25:17**
